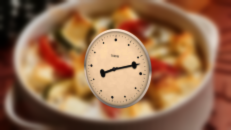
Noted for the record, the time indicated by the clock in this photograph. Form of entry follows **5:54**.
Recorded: **8:12**
